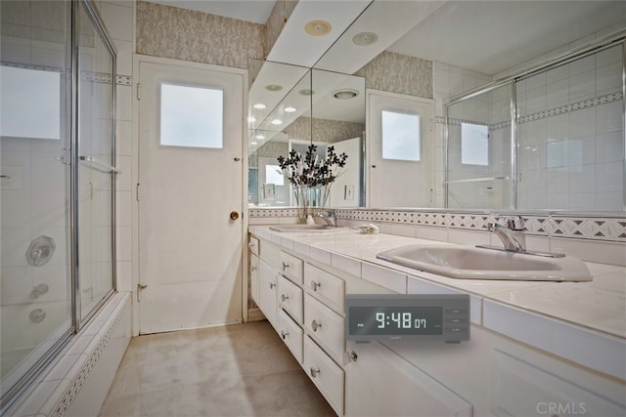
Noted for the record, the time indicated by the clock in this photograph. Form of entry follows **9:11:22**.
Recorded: **9:48:07**
